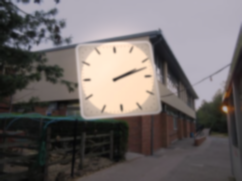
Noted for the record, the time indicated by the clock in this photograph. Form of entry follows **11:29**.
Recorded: **2:12**
